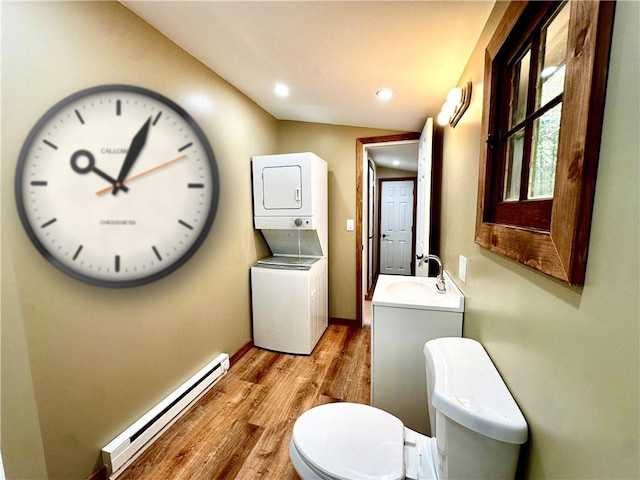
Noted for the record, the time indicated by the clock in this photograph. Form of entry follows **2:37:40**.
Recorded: **10:04:11**
